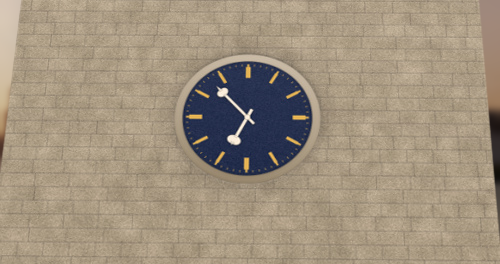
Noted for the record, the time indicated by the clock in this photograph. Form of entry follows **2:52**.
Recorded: **6:53**
